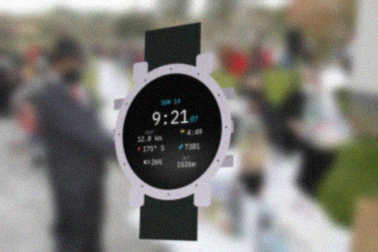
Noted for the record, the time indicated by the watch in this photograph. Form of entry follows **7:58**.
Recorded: **9:21**
